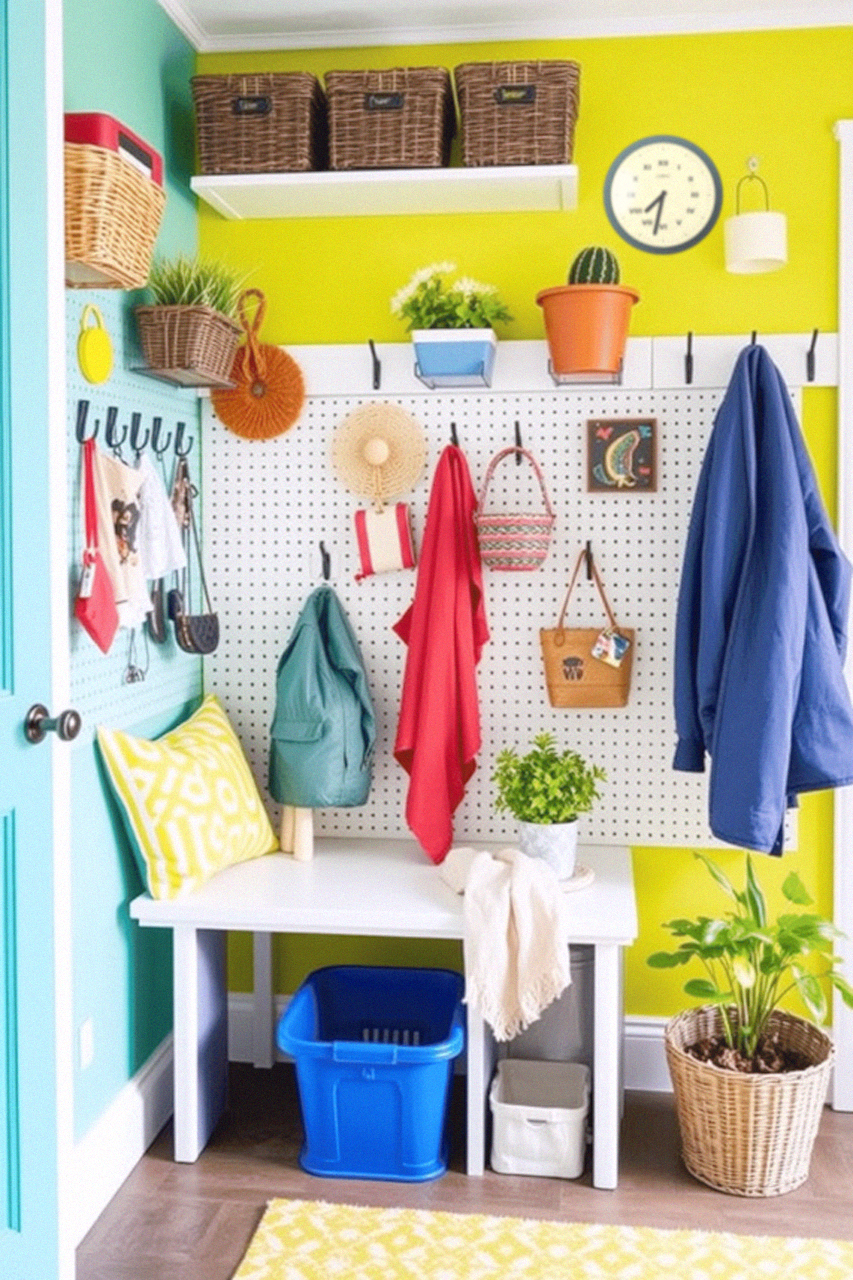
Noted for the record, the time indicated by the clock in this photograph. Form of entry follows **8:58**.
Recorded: **7:32**
